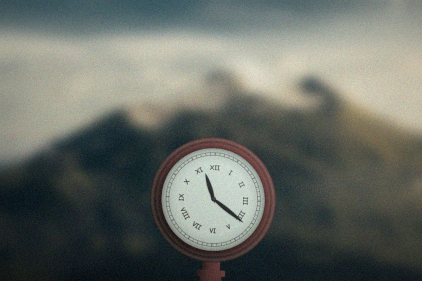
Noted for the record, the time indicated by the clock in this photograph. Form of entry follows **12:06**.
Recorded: **11:21**
